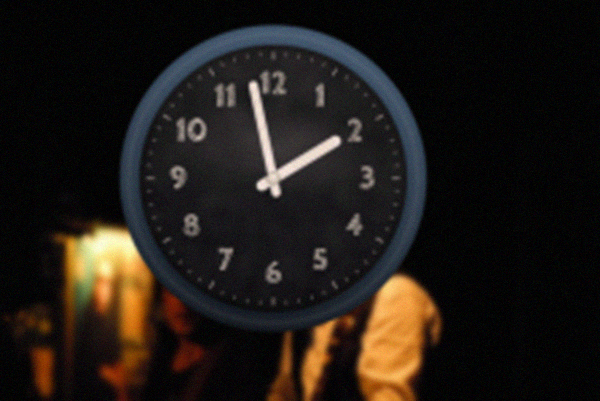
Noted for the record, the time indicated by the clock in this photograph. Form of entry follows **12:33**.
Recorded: **1:58**
